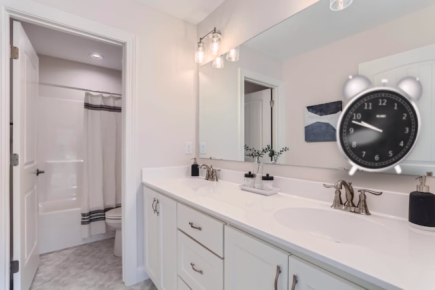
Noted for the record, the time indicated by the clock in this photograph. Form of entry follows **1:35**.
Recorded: **9:48**
